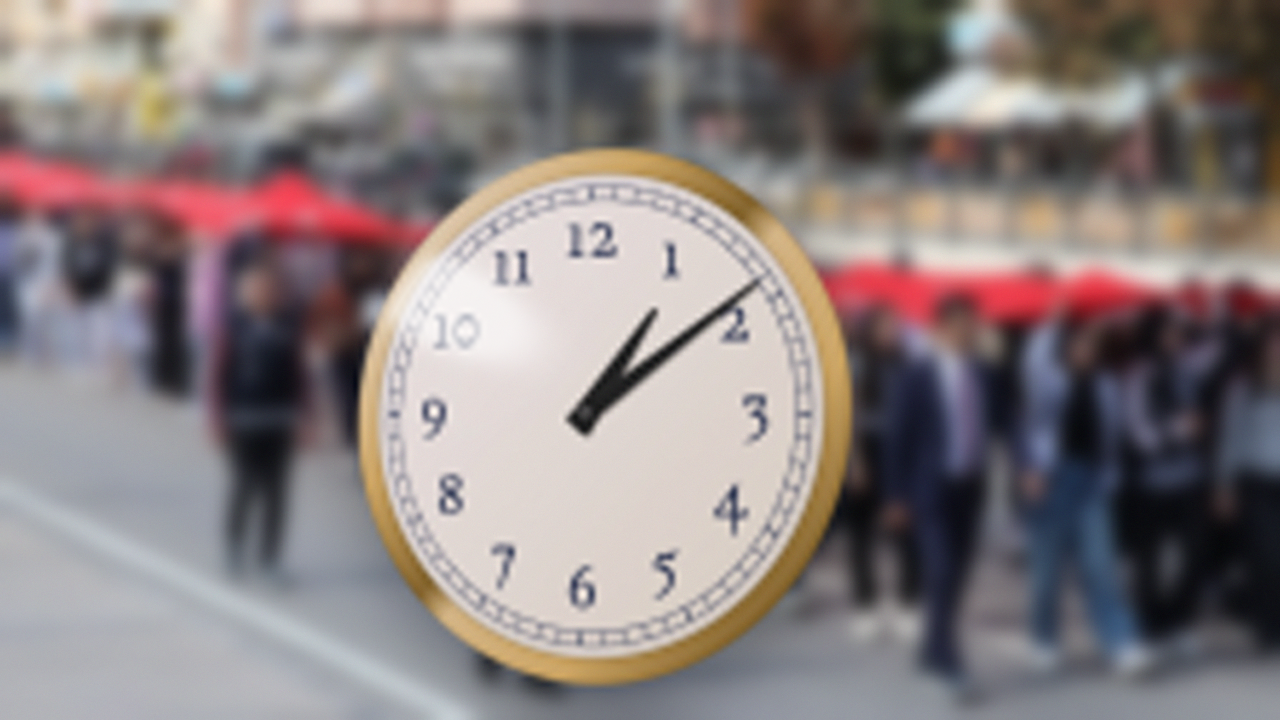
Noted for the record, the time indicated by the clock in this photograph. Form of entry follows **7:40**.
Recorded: **1:09**
